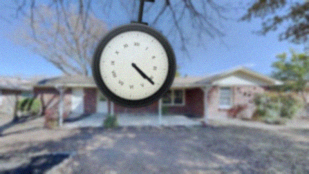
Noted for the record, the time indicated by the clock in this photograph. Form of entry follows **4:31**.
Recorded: **4:21**
